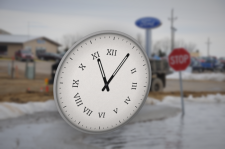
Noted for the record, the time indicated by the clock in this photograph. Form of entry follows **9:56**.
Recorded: **11:05**
